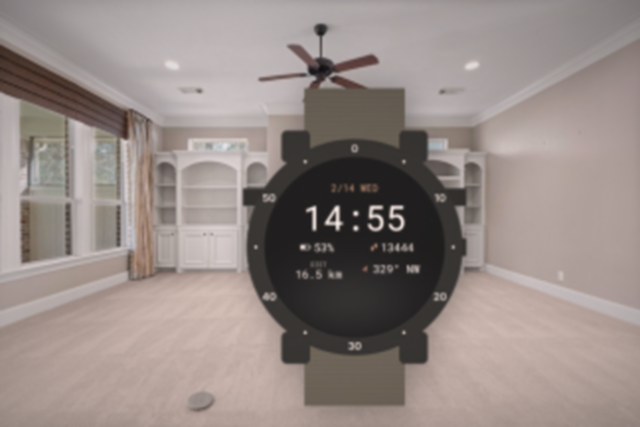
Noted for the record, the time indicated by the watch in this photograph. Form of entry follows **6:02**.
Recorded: **14:55**
